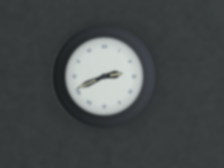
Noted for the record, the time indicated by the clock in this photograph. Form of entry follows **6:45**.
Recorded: **2:41**
